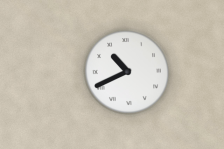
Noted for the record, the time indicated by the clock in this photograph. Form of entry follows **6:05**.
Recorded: **10:41**
